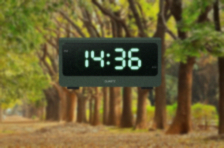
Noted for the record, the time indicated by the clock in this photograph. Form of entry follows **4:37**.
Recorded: **14:36**
